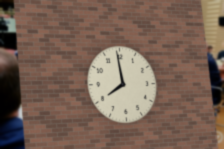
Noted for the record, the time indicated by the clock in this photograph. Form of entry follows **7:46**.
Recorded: **7:59**
